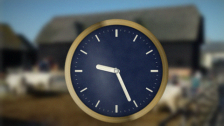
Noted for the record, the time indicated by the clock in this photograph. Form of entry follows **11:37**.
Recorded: **9:26**
